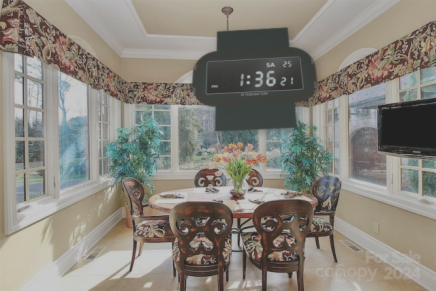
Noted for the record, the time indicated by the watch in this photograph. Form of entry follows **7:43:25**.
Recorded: **1:36:21**
